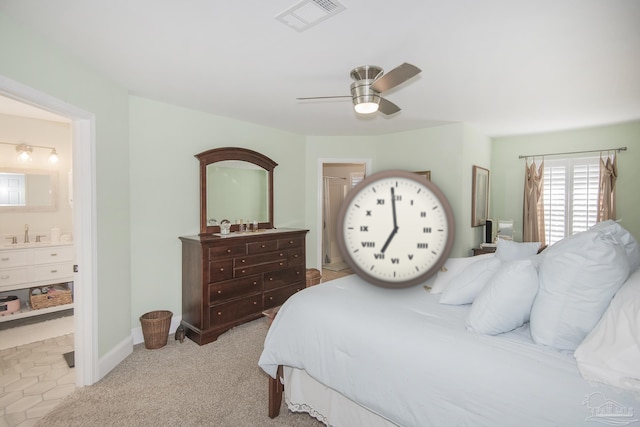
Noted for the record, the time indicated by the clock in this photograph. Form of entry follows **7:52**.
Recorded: **6:59**
